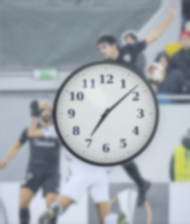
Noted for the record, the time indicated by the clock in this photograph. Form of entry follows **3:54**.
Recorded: **7:08**
